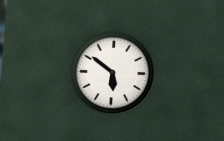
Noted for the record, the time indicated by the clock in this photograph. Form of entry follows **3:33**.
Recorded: **5:51**
